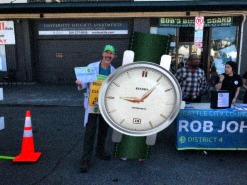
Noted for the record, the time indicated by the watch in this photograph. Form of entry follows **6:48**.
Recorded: **9:06**
